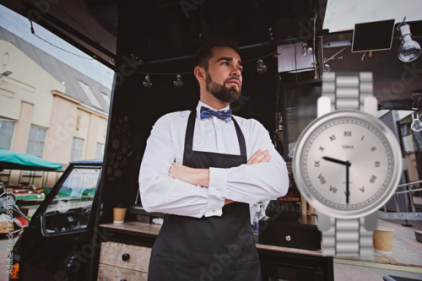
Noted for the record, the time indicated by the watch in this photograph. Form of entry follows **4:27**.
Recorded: **9:30**
